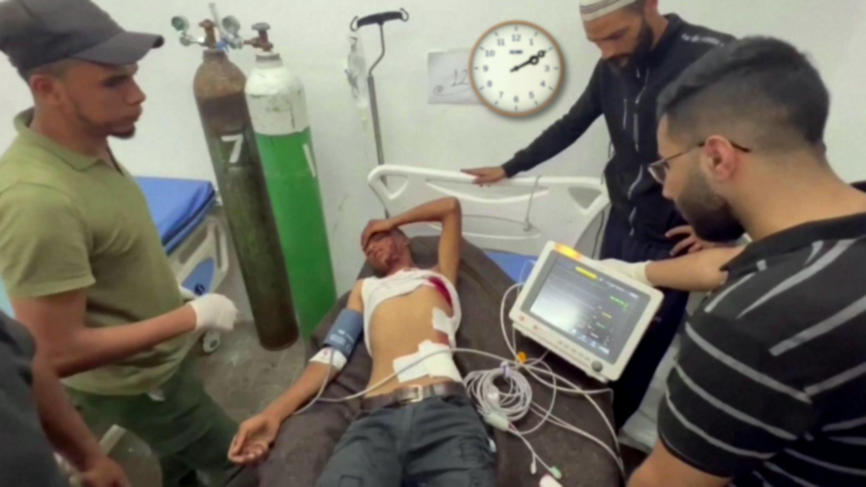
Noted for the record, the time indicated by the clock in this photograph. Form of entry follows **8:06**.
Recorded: **2:10**
